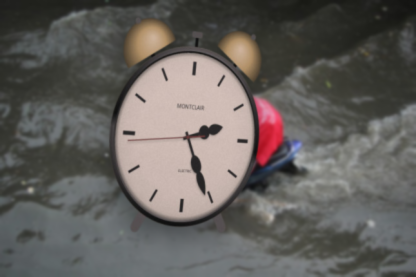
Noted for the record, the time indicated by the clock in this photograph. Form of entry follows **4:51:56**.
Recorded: **2:25:44**
